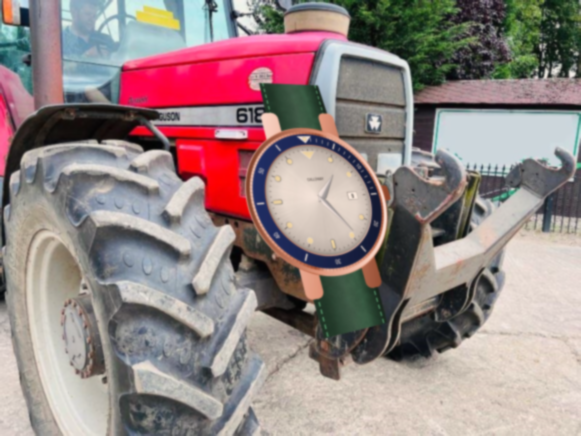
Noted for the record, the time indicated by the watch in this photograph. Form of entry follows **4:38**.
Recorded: **1:24**
